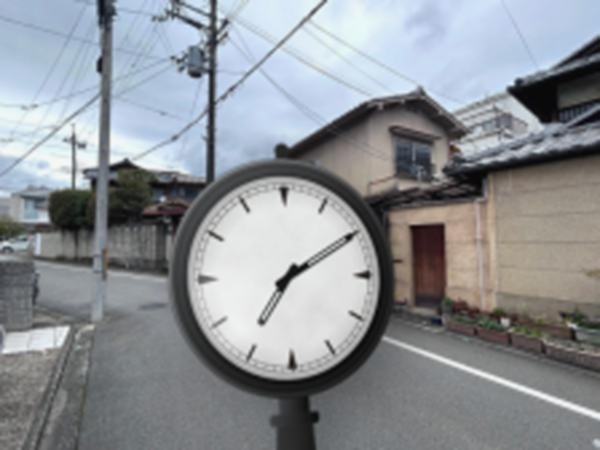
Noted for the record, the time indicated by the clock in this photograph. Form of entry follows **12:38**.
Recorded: **7:10**
